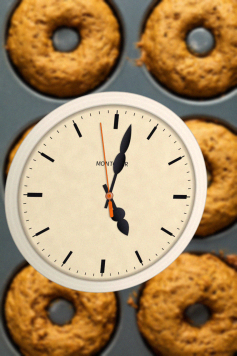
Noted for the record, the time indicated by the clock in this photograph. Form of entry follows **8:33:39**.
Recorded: **5:01:58**
